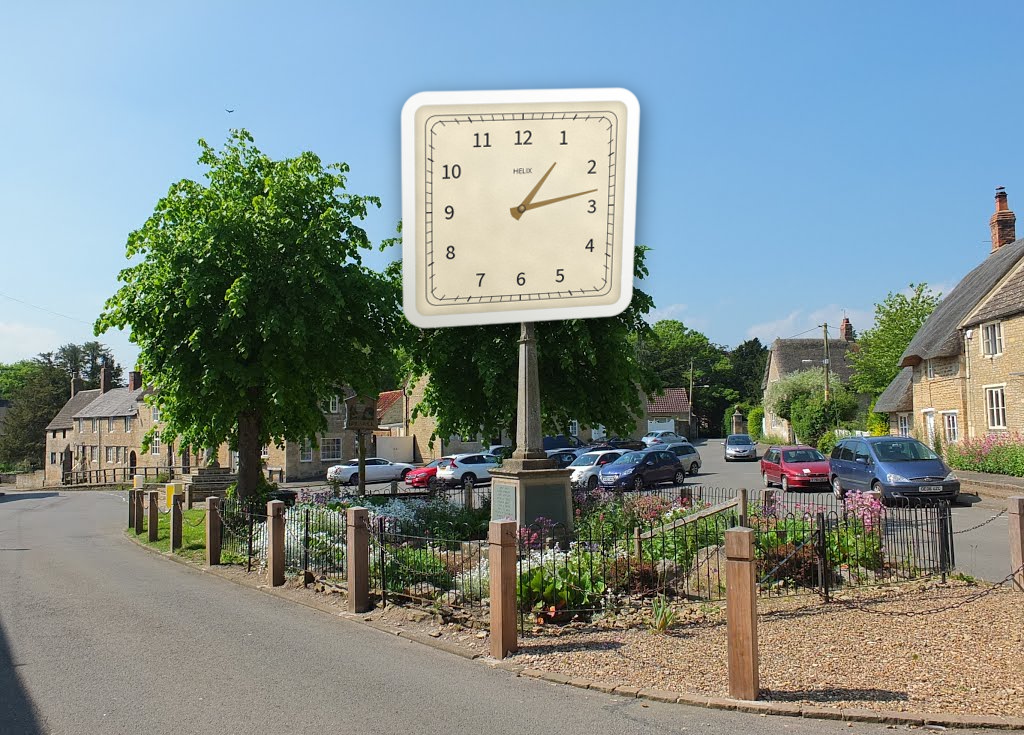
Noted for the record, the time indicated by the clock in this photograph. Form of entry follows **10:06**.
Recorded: **1:13**
